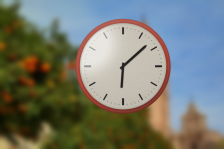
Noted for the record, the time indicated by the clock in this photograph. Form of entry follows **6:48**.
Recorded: **6:08**
